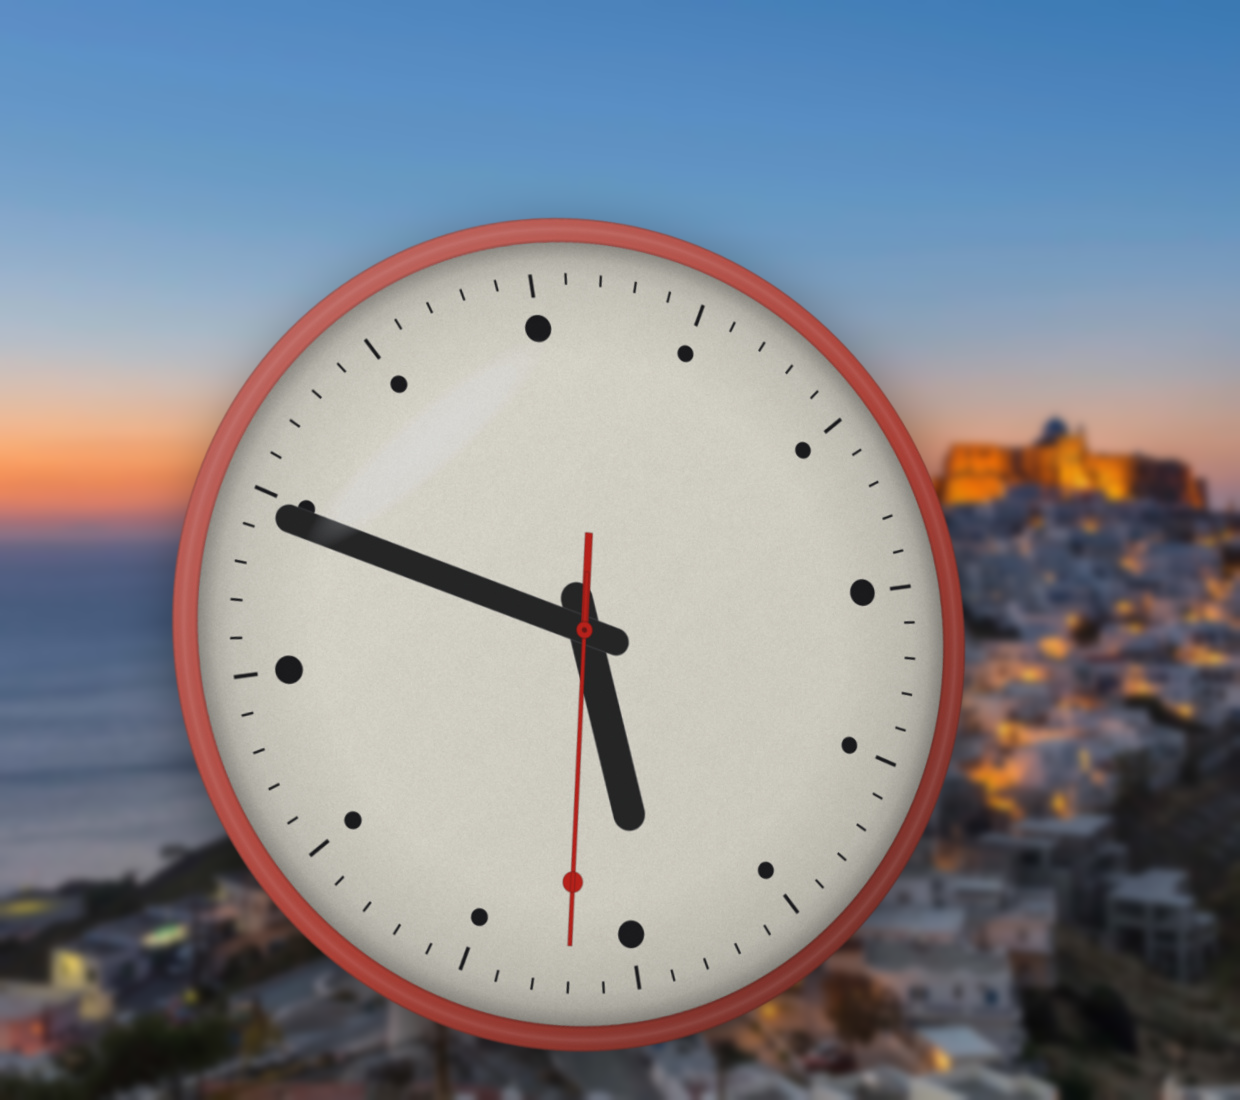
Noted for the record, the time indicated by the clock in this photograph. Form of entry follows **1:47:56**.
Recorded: **5:49:32**
